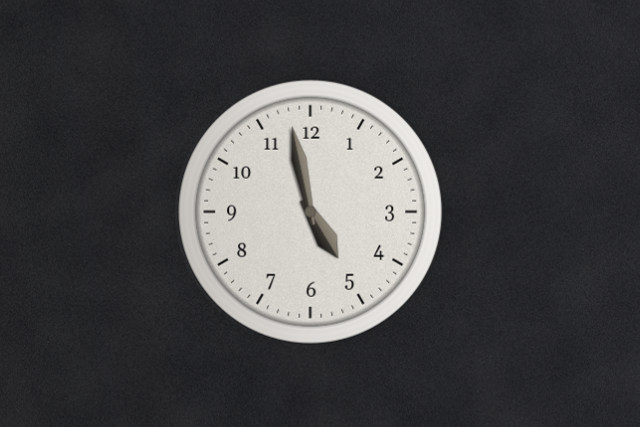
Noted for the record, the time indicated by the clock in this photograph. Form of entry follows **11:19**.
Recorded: **4:58**
